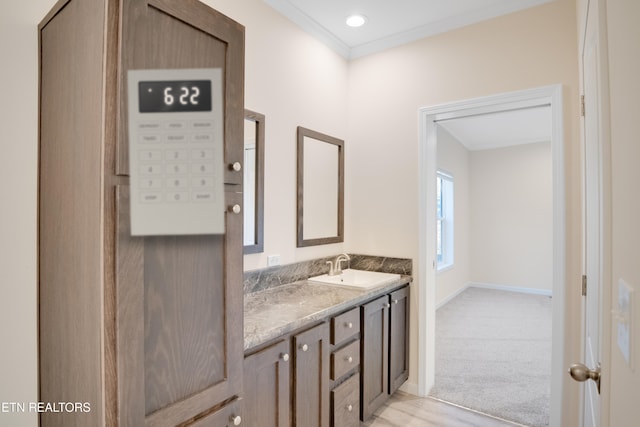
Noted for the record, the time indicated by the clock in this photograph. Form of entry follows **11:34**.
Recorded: **6:22**
